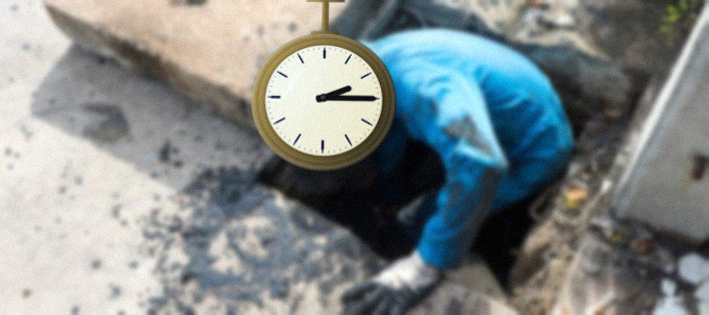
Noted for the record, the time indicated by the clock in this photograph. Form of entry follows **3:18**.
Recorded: **2:15**
